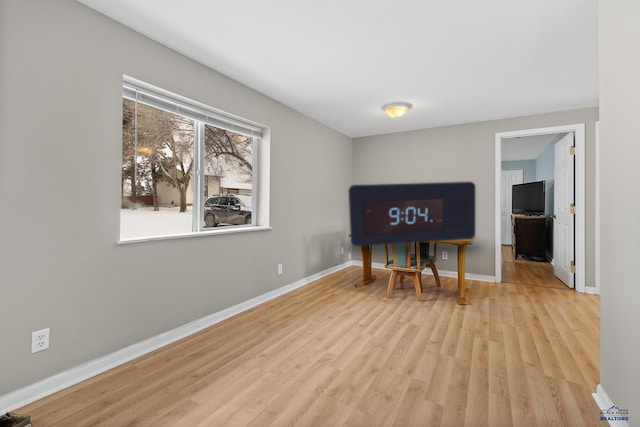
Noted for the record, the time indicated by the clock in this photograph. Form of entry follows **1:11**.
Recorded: **9:04**
